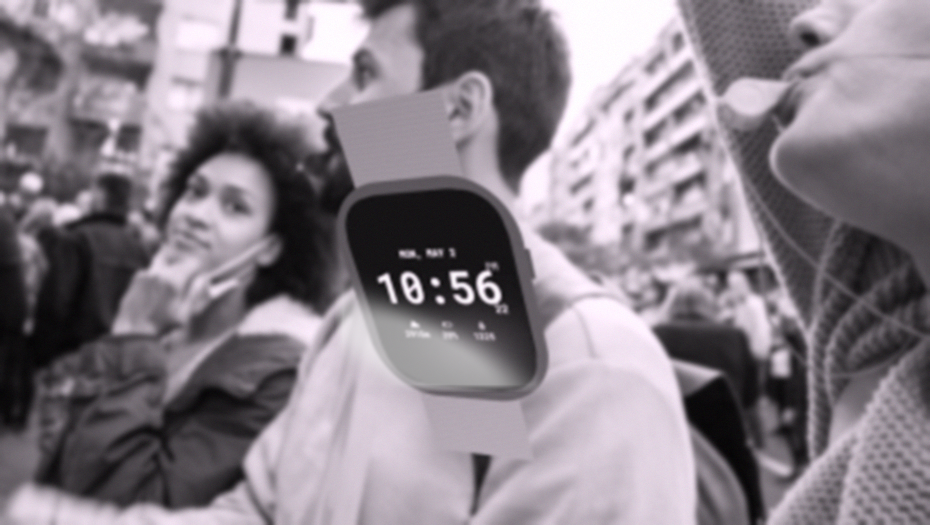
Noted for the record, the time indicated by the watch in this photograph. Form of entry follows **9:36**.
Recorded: **10:56**
